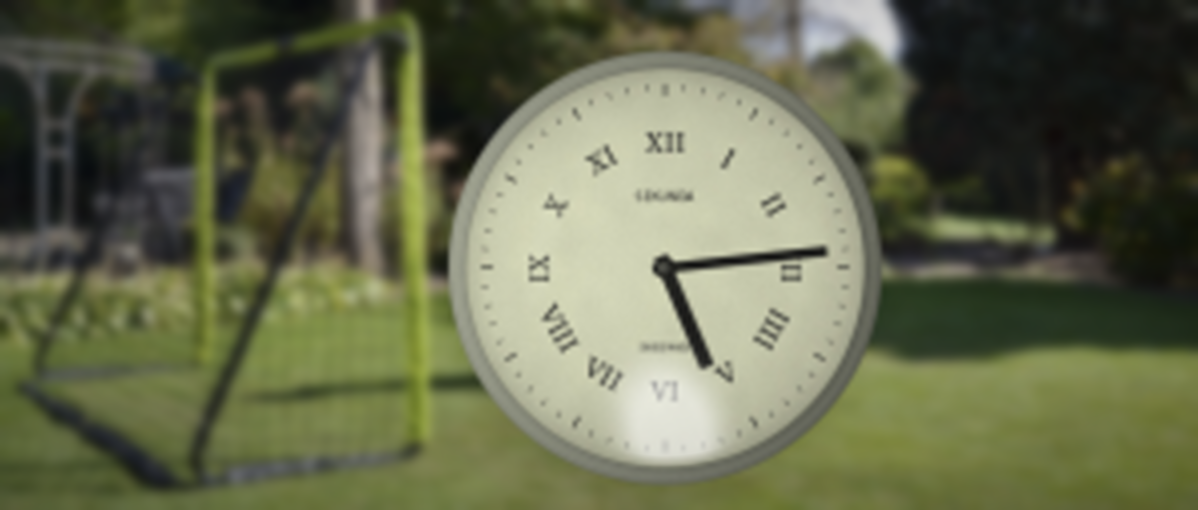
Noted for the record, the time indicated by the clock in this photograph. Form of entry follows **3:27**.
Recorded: **5:14**
